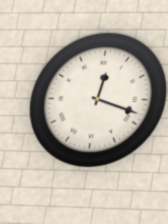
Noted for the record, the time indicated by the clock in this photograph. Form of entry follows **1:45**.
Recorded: **12:18**
